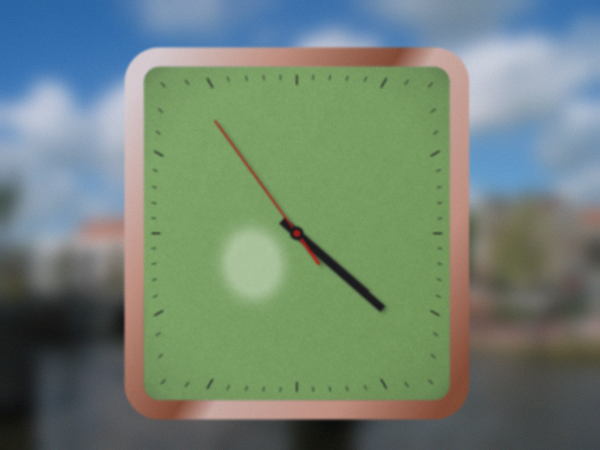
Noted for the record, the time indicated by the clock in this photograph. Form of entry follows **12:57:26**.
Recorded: **4:21:54**
